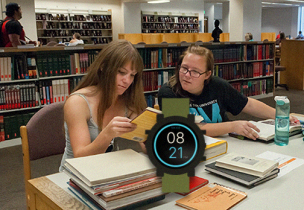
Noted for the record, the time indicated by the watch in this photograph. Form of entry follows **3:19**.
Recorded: **8:21**
